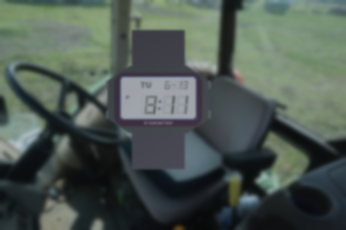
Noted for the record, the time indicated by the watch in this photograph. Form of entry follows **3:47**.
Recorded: **8:11**
